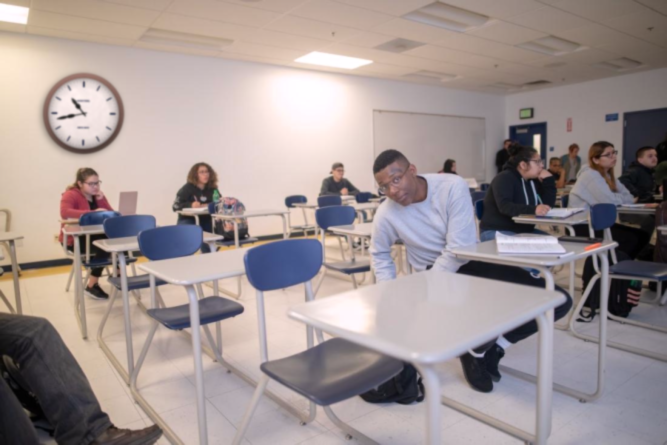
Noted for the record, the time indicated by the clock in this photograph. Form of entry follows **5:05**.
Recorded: **10:43**
